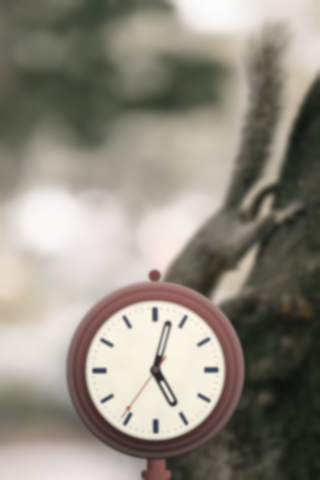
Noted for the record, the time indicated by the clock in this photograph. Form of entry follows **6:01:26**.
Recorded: **5:02:36**
